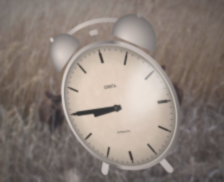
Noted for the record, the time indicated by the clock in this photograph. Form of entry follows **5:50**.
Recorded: **8:45**
